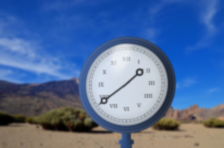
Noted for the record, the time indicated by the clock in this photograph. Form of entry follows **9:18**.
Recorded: **1:39**
